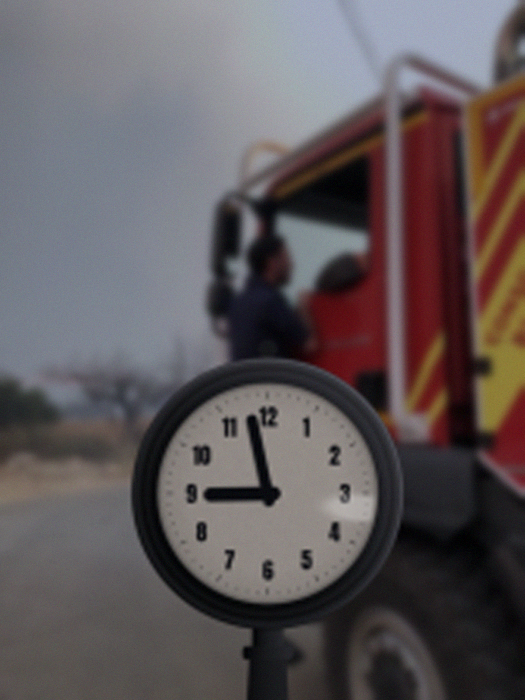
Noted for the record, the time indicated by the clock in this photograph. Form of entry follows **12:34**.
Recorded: **8:58**
